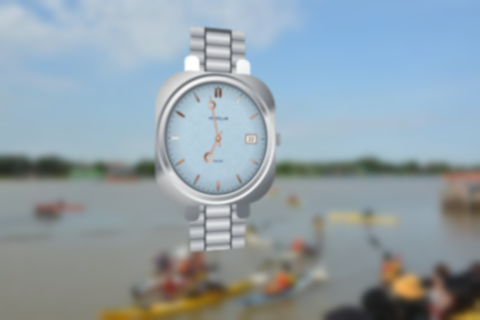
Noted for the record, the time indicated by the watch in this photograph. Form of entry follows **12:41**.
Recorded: **6:58**
